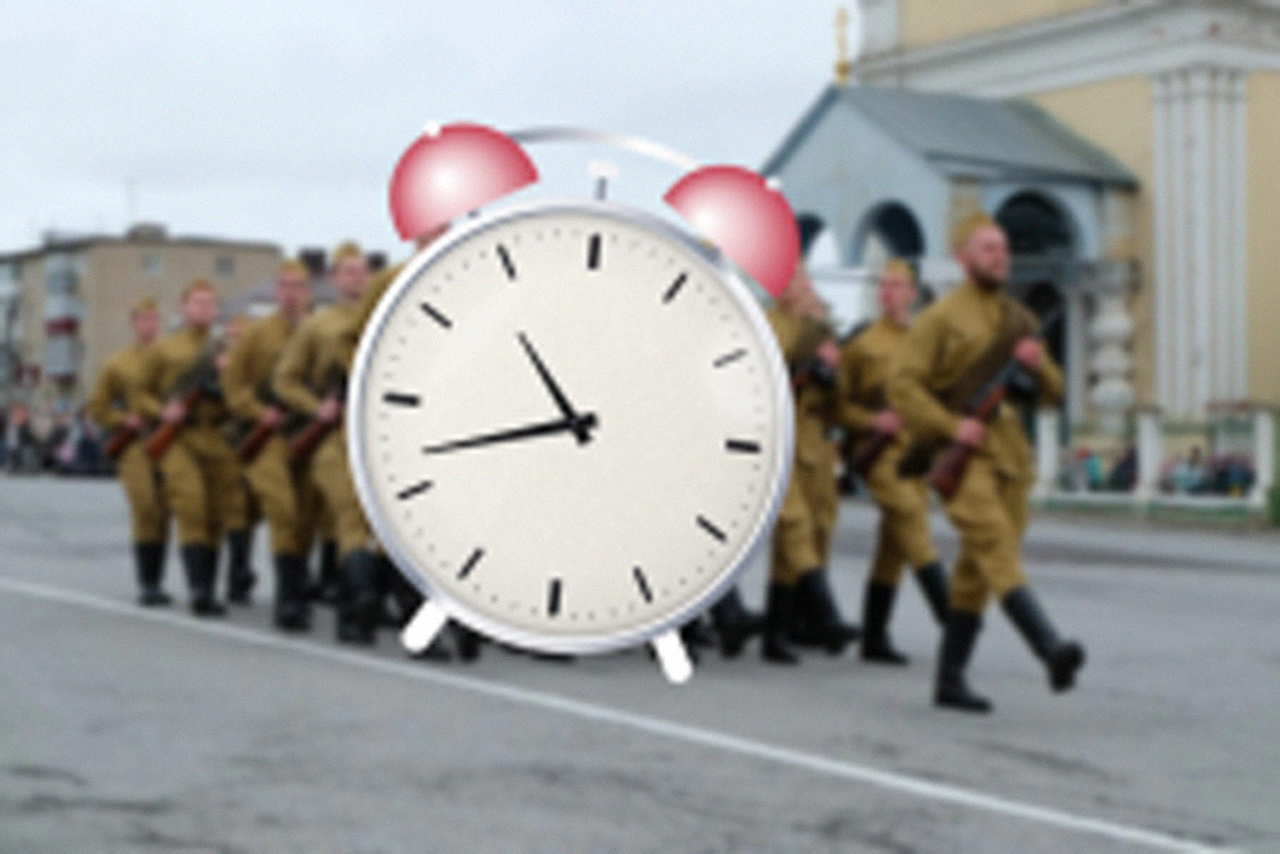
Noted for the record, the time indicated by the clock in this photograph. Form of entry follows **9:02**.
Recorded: **10:42**
